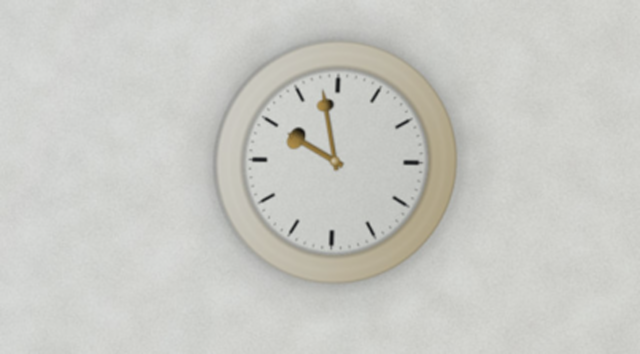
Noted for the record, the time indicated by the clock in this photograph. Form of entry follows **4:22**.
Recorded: **9:58**
